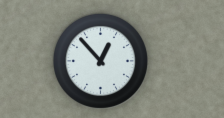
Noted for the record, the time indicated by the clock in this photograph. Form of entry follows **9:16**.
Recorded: **12:53**
